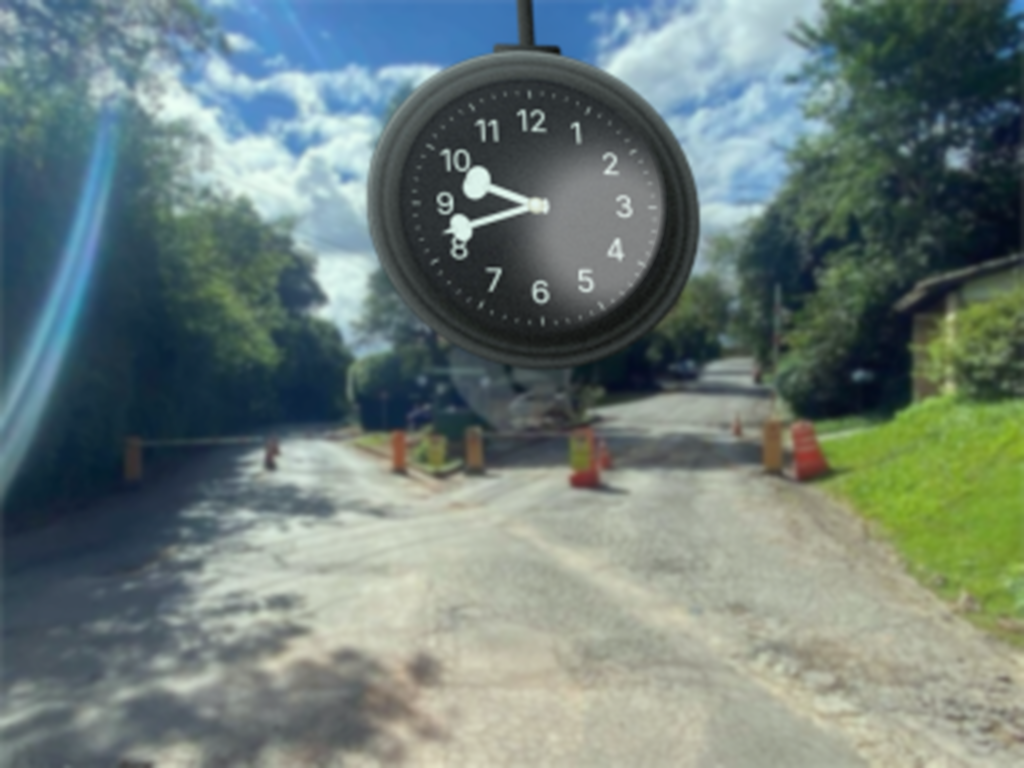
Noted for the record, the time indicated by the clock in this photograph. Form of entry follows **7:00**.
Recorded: **9:42**
